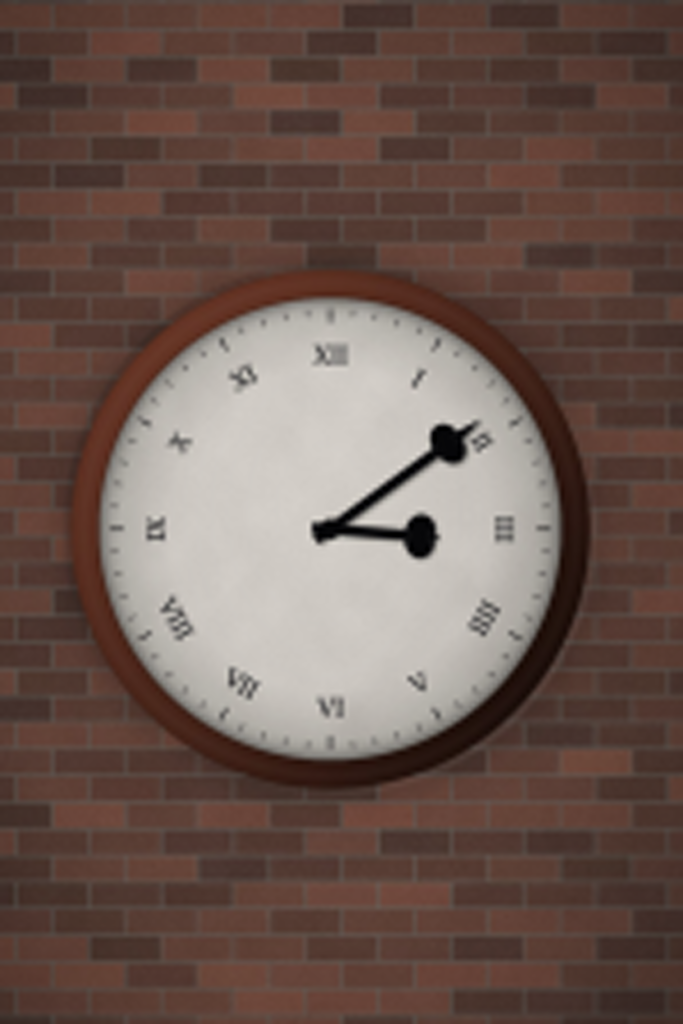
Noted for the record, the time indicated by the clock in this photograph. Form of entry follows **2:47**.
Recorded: **3:09**
